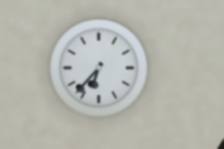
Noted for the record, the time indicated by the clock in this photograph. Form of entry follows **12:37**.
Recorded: **6:37**
